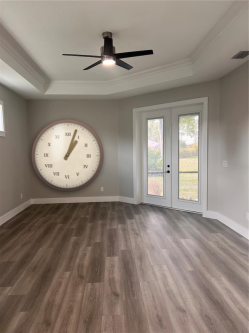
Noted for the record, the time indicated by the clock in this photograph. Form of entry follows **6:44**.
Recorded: **1:03**
